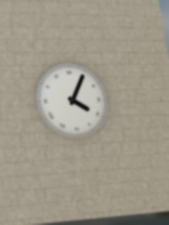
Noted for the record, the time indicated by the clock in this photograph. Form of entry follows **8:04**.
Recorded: **4:05**
